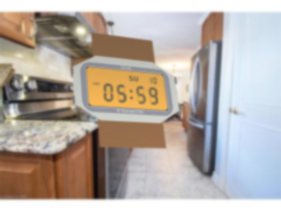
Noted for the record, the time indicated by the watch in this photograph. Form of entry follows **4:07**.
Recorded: **5:59**
